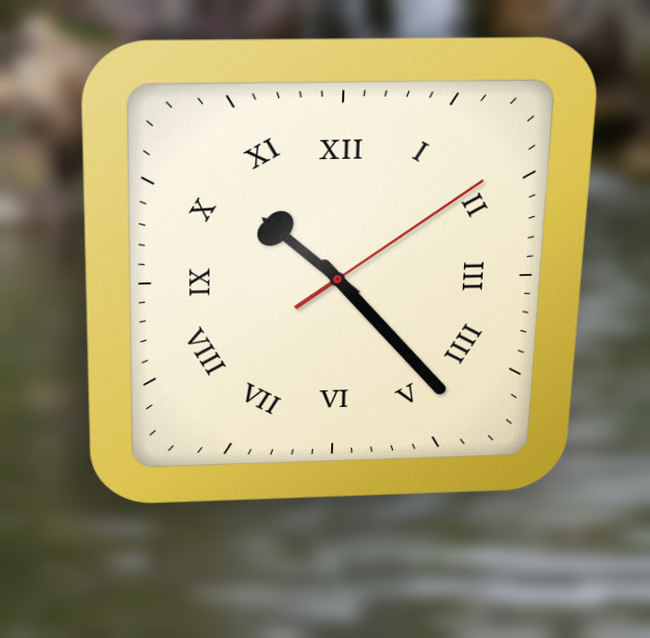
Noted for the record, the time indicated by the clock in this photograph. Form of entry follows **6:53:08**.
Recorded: **10:23:09**
